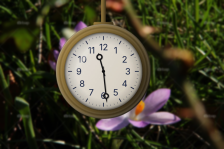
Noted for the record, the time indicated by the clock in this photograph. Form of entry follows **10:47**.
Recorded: **11:29**
